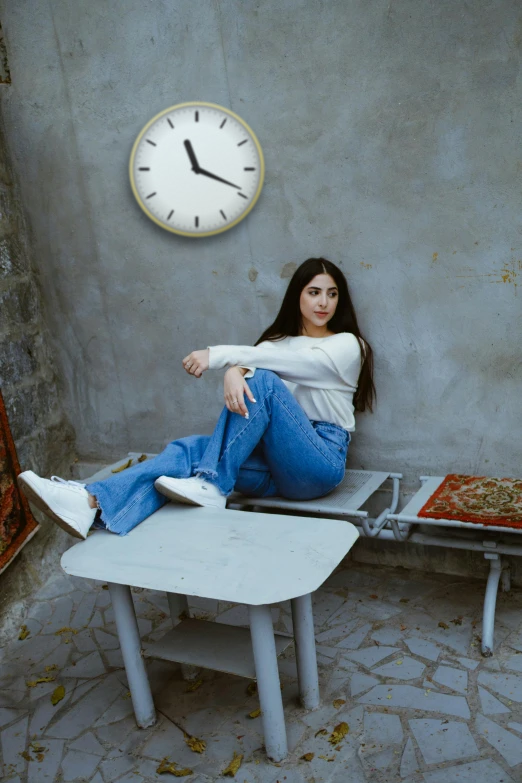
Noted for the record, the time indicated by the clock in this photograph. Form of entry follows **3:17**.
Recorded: **11:19**
